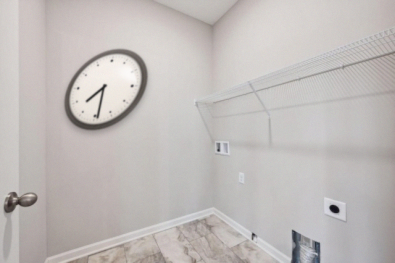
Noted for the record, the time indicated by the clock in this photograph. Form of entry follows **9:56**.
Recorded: **7:29**
